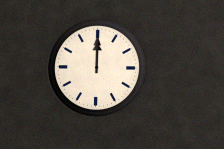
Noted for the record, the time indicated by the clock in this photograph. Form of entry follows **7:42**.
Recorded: **12:00**
